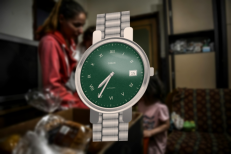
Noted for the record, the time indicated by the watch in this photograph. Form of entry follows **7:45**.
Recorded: **7:35**
